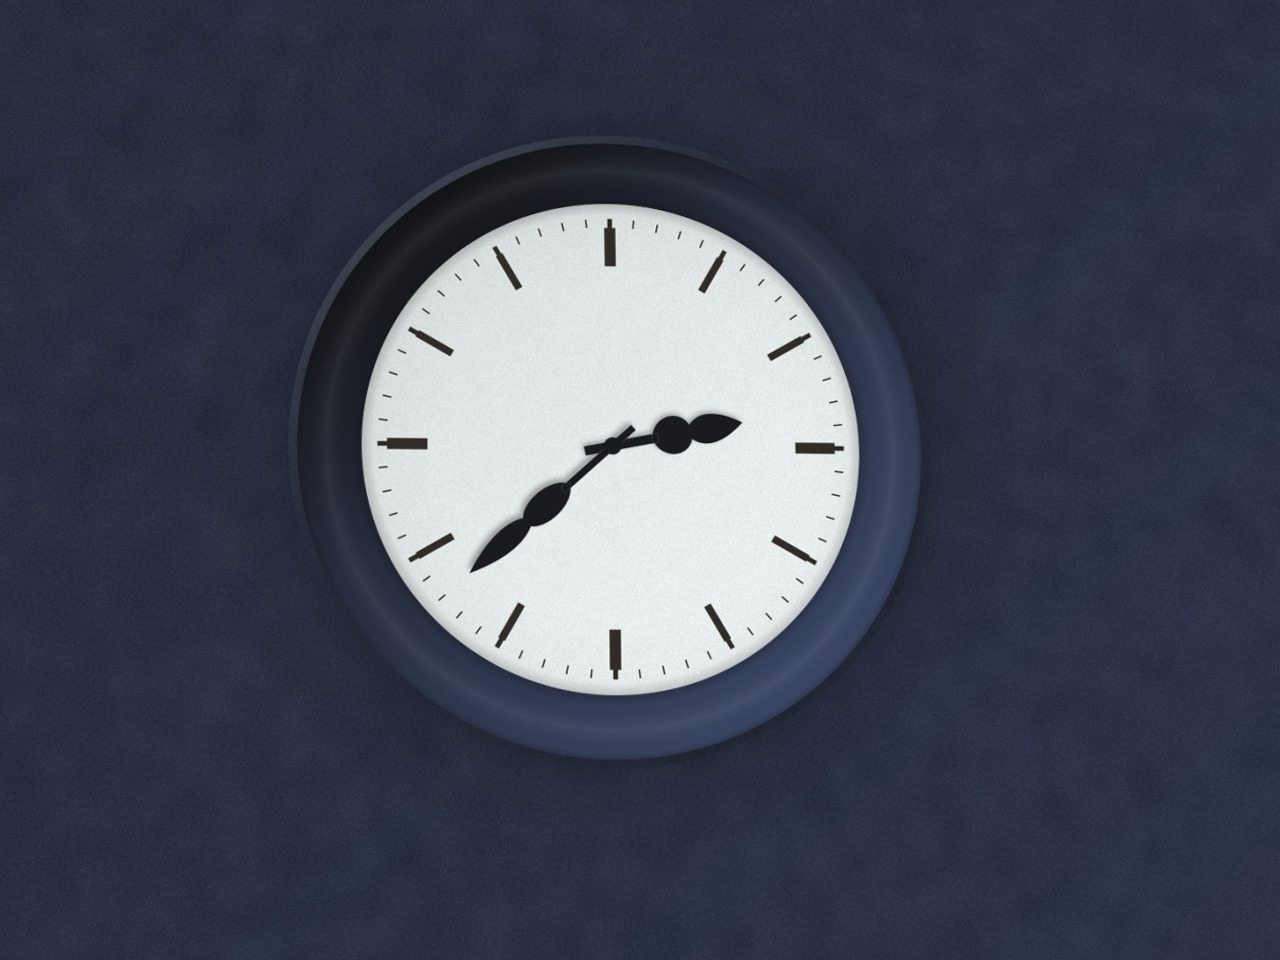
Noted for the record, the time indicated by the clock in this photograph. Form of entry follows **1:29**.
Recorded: **2:38**
